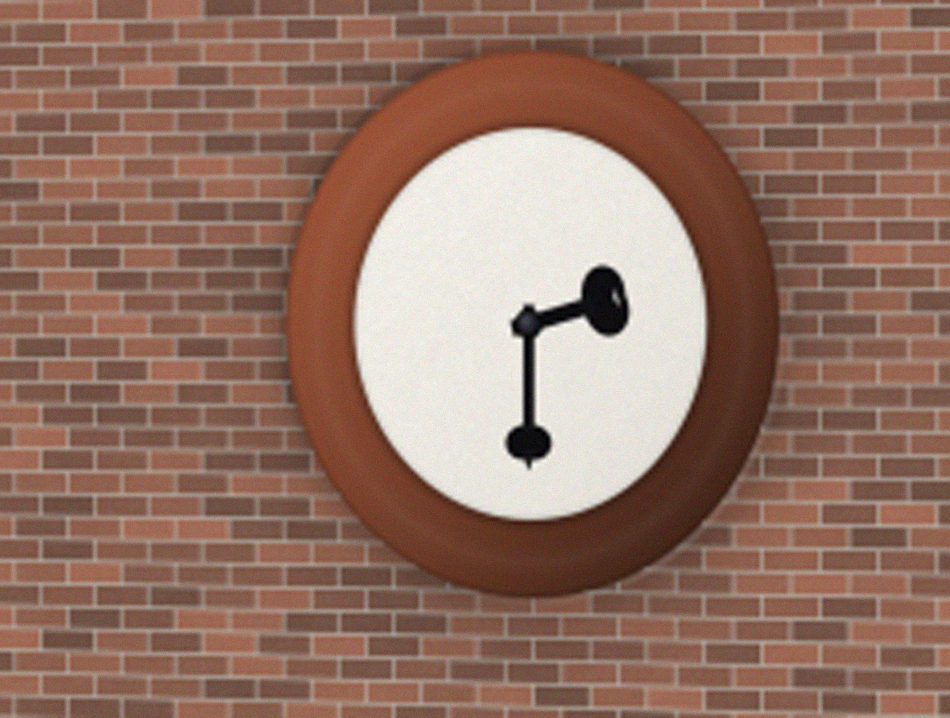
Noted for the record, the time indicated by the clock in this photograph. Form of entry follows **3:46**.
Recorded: **2:30**
